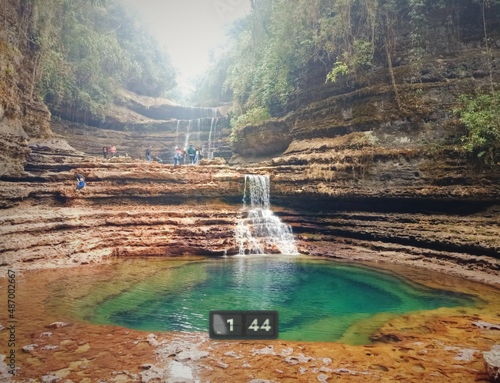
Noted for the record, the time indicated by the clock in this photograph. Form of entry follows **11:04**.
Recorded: **1:44**
